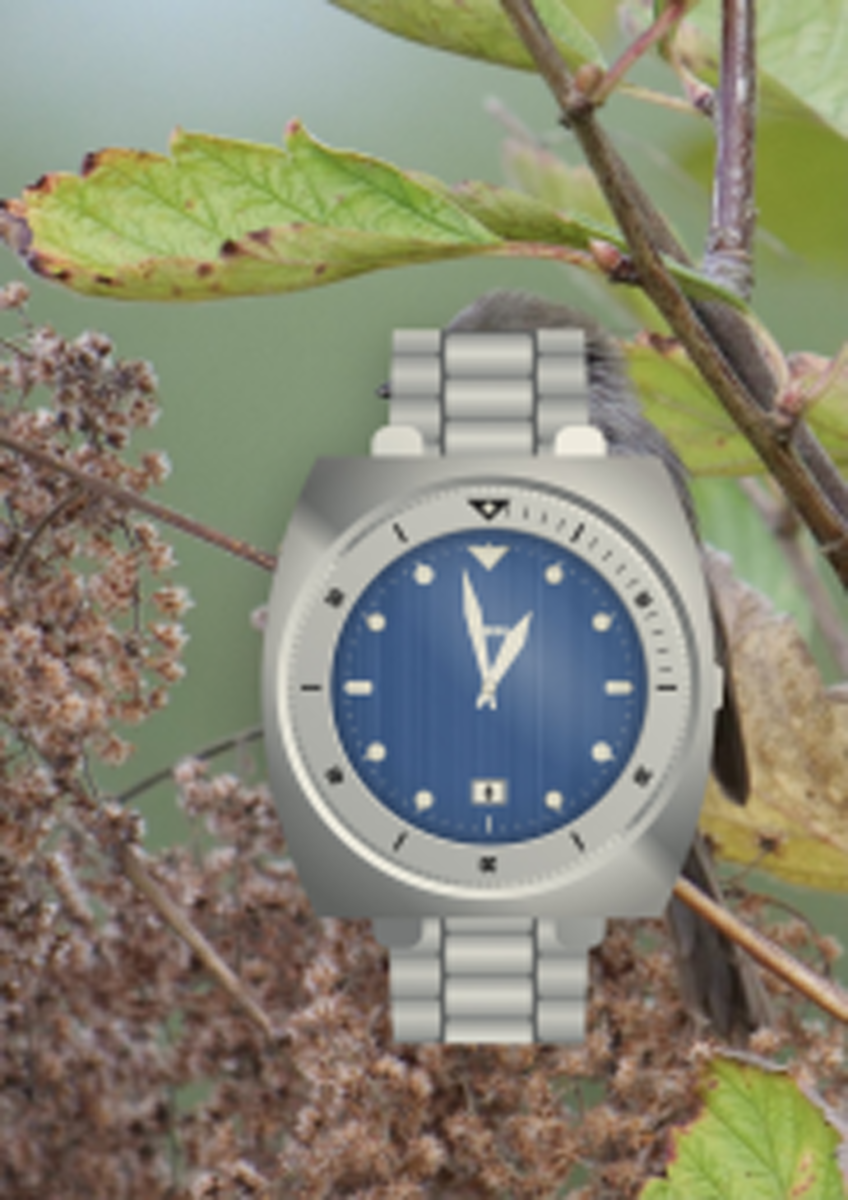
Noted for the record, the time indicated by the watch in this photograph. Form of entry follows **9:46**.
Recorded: **12:58**
